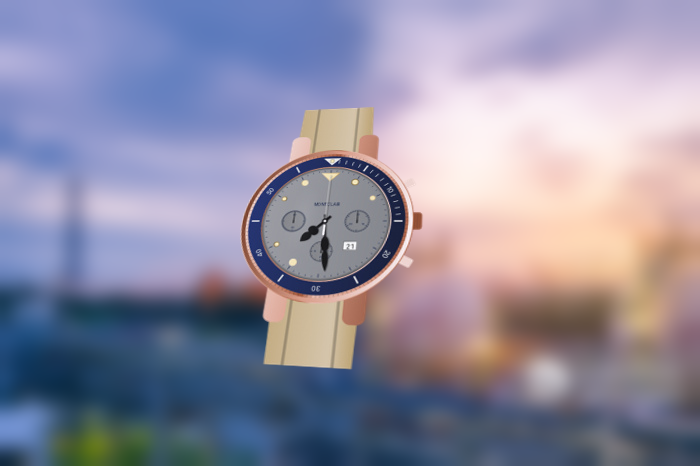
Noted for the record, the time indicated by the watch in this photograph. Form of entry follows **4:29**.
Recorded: **7:29**
